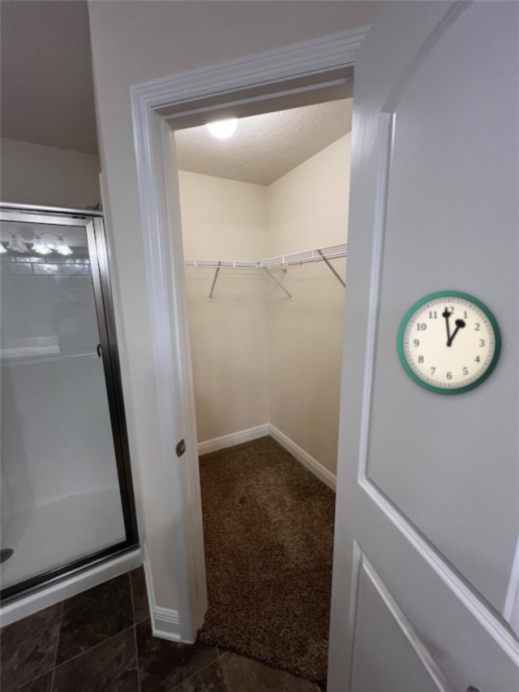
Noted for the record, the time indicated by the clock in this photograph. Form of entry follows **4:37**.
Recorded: **12:59**
